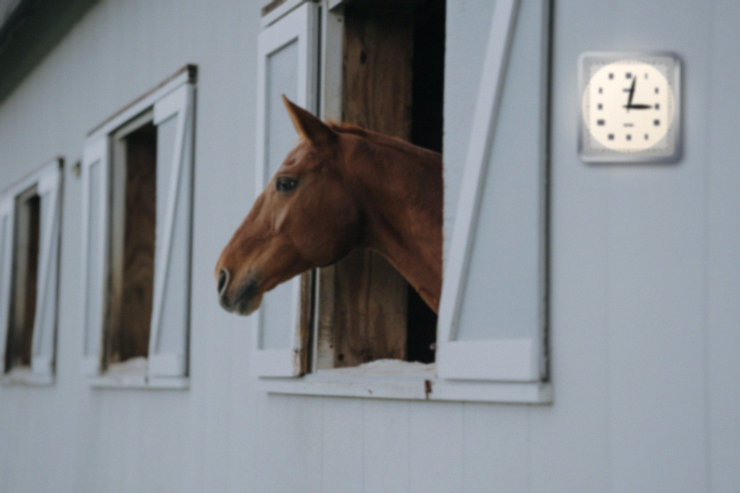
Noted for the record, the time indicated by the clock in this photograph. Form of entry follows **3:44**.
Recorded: **3:02**
